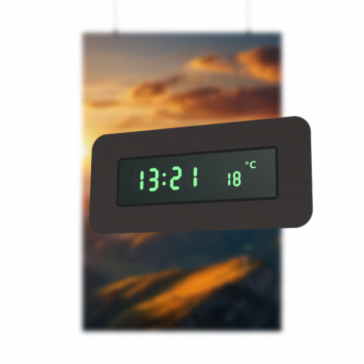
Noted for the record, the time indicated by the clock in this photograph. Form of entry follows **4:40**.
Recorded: **13:21**
